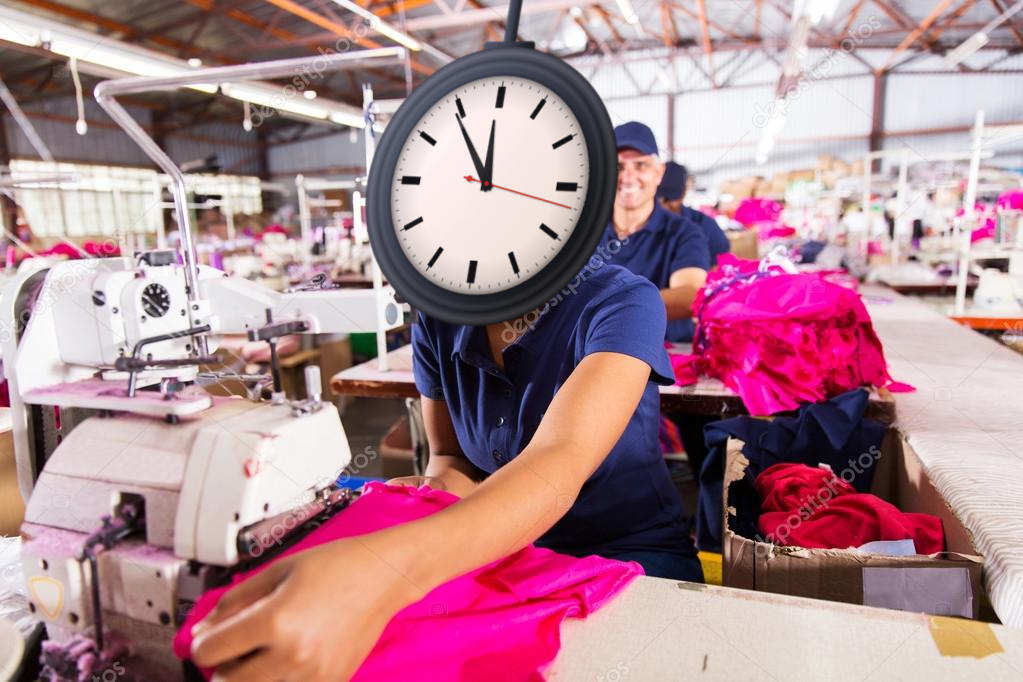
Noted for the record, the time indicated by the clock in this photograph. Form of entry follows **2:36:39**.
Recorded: **11:54:17**
